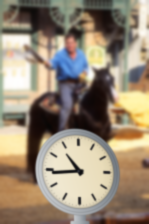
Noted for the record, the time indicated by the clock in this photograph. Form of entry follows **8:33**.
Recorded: **10:44**
